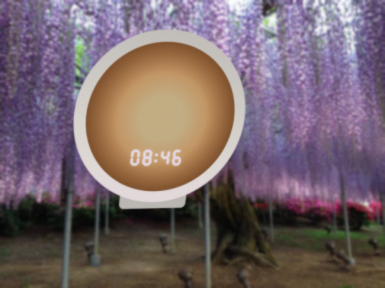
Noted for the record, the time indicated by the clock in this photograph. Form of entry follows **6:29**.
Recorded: **8:46**
